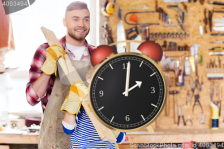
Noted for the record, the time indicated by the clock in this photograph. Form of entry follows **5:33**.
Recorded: **2:01**
